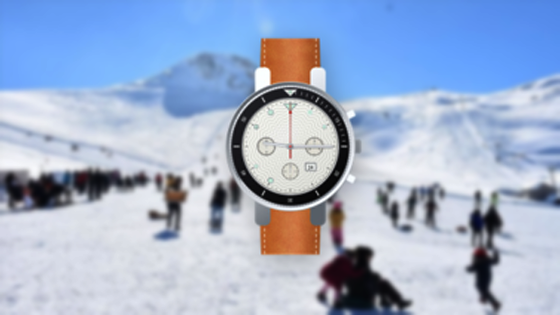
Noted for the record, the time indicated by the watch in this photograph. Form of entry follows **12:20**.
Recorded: **9:15**
